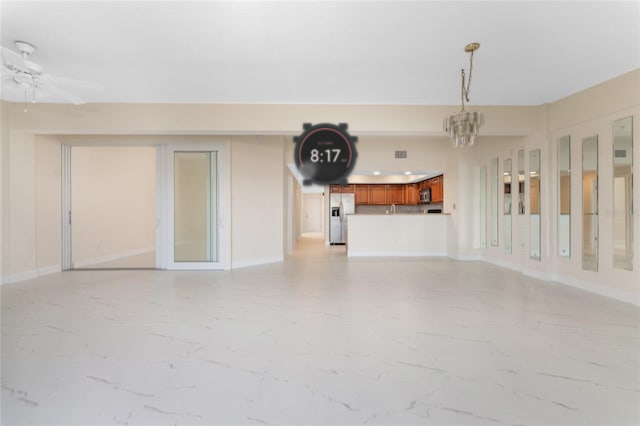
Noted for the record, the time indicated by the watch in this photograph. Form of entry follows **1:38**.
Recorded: **8:17**
